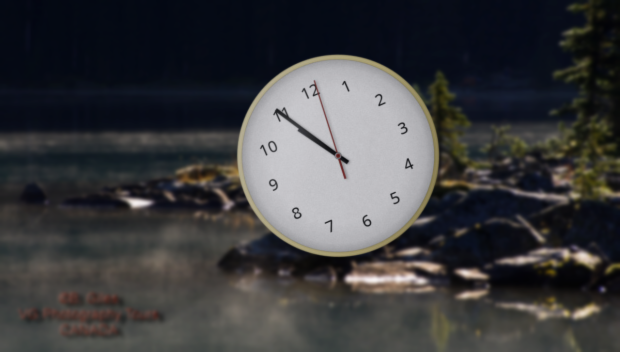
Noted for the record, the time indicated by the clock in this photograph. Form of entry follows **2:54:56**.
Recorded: **10:55:01**
